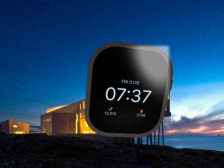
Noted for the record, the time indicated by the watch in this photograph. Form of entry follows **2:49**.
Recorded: **7:37**
